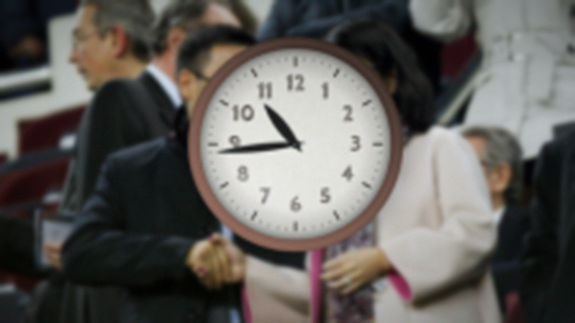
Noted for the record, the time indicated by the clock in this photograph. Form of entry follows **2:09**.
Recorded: **10:44**
